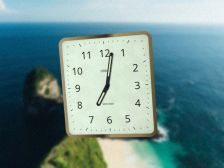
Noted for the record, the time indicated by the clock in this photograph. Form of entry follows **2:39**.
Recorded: **7:02**
